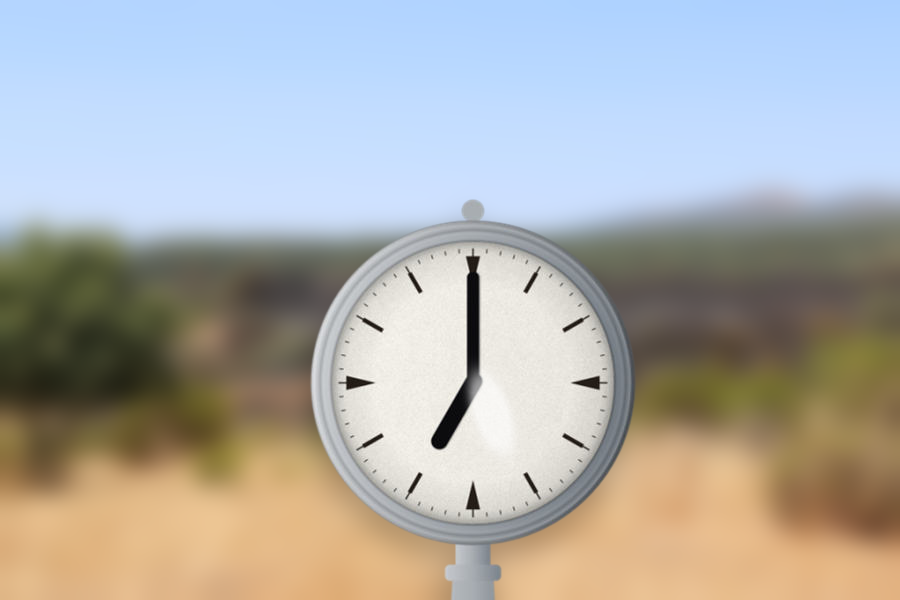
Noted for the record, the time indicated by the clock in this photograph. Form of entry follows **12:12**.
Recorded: **7:00**
